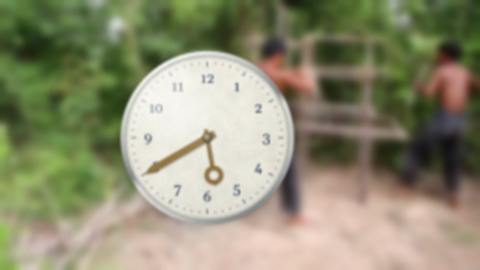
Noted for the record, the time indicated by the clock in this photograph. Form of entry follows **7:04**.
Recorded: **5:40**
